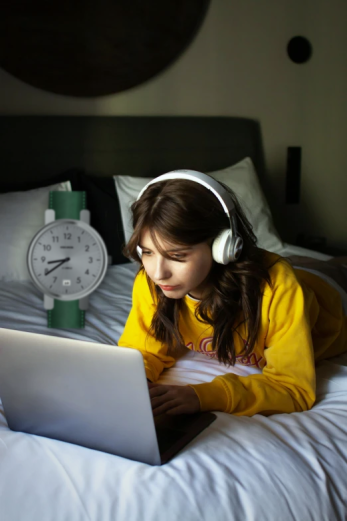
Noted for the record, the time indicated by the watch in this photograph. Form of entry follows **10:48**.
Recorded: **8:39**
